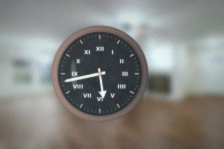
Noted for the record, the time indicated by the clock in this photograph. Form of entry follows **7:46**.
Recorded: **5:43**
